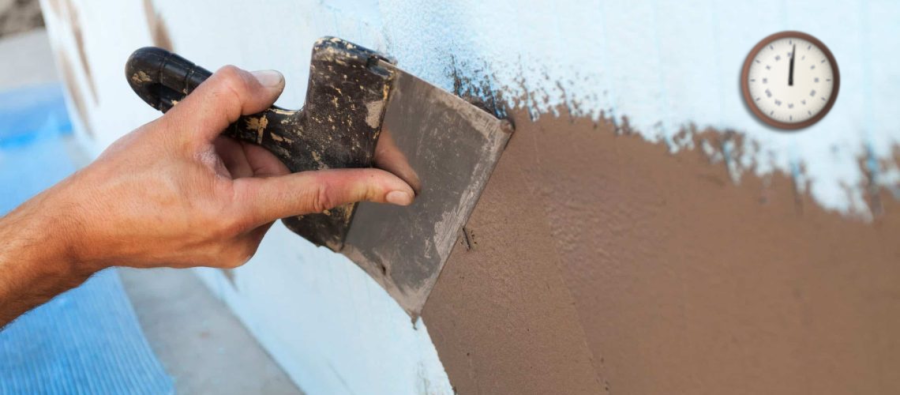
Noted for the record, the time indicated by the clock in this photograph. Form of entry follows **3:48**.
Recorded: **12:01**
